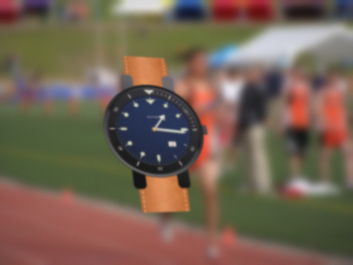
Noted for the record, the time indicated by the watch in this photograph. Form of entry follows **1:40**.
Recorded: **1:16**
